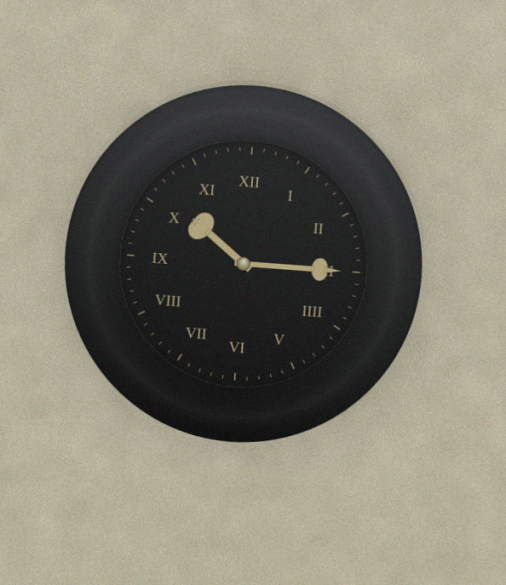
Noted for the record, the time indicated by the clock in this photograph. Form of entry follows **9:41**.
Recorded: **10:15**
